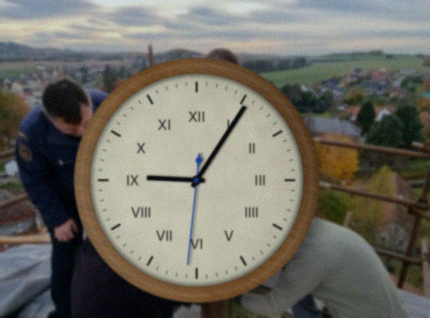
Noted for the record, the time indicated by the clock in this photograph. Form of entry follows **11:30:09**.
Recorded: **9:05:31**
